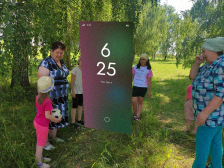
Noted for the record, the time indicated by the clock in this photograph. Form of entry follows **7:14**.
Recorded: **6:25**
